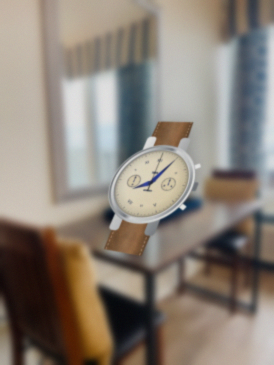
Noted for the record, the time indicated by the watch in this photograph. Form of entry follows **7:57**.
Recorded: **8:05**
